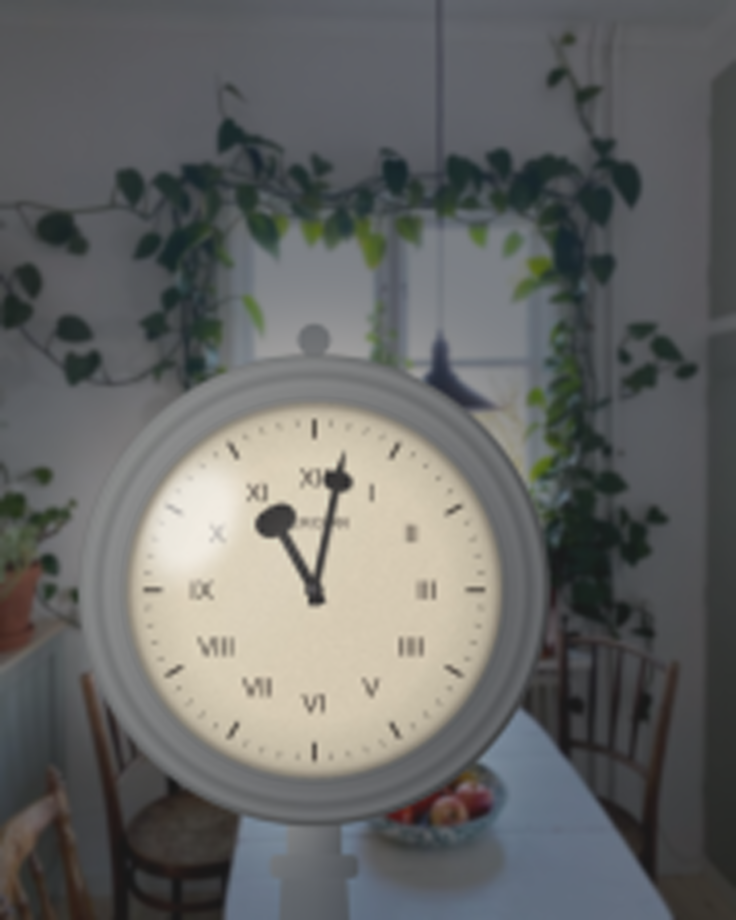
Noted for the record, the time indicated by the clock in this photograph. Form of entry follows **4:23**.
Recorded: **11:02**
